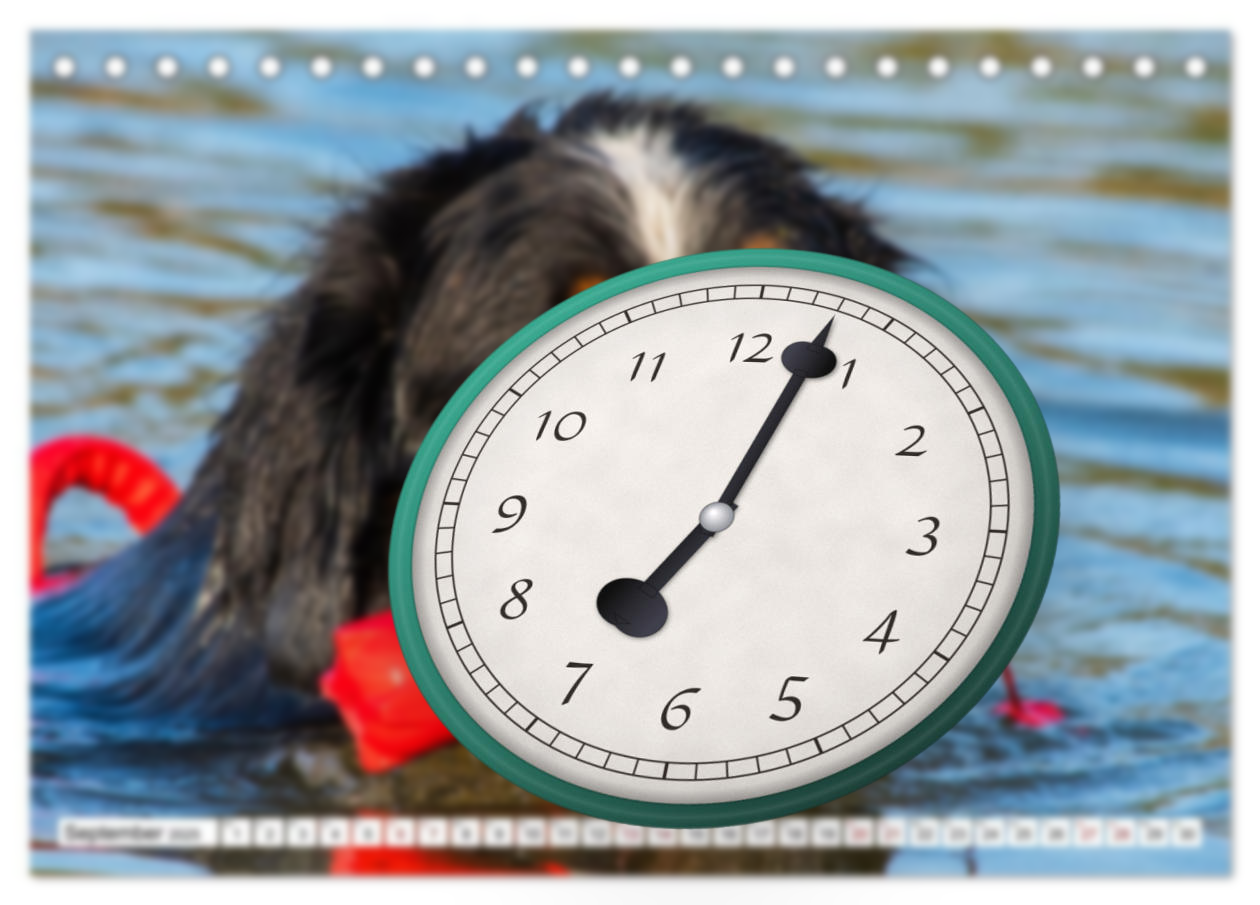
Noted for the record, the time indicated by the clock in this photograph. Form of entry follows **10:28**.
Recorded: **7:03**
